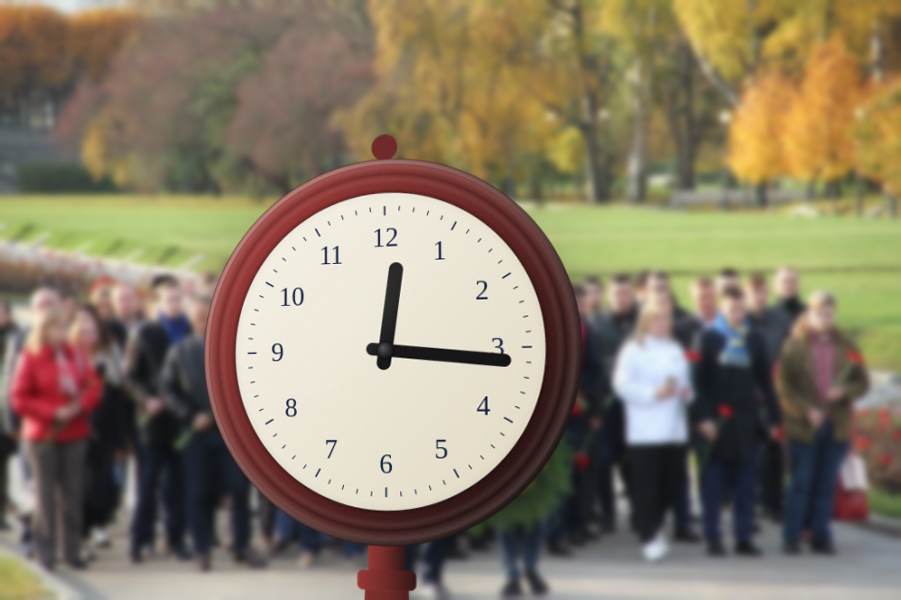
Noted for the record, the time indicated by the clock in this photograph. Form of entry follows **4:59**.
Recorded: **12:16**
